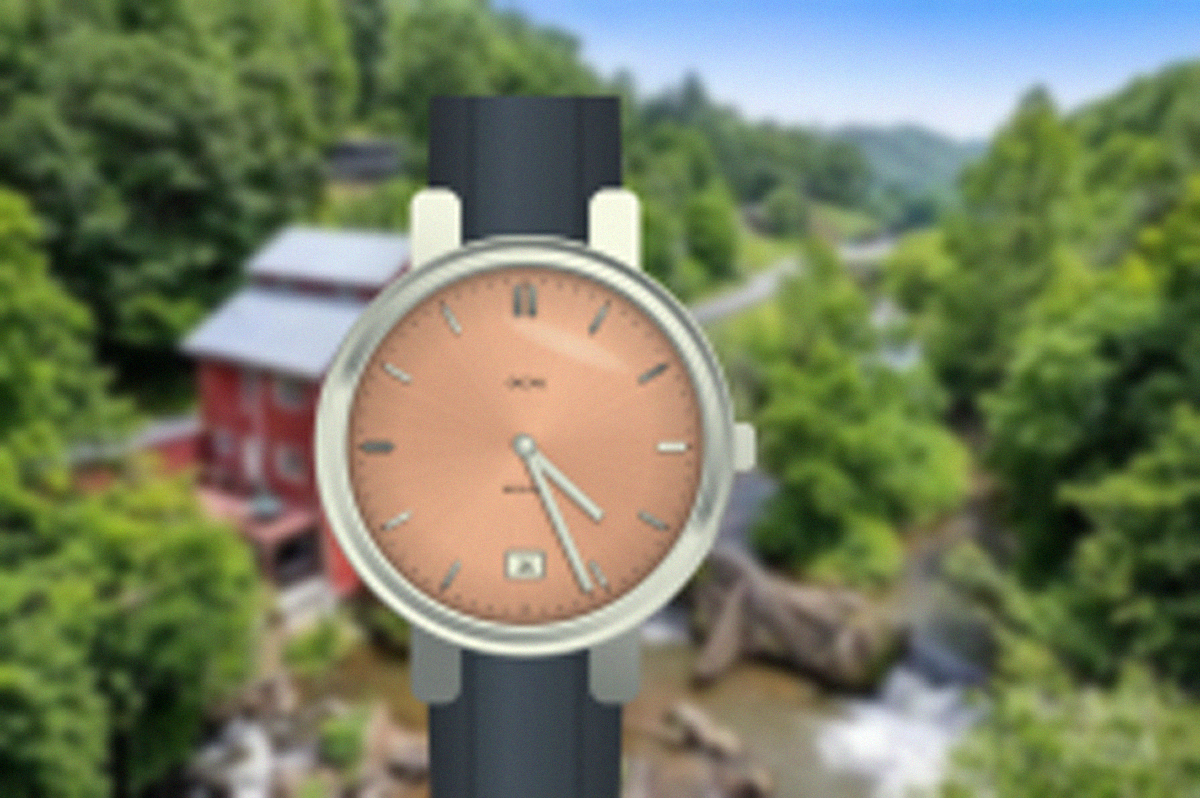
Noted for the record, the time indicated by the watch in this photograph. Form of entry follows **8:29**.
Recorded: **4:26**
